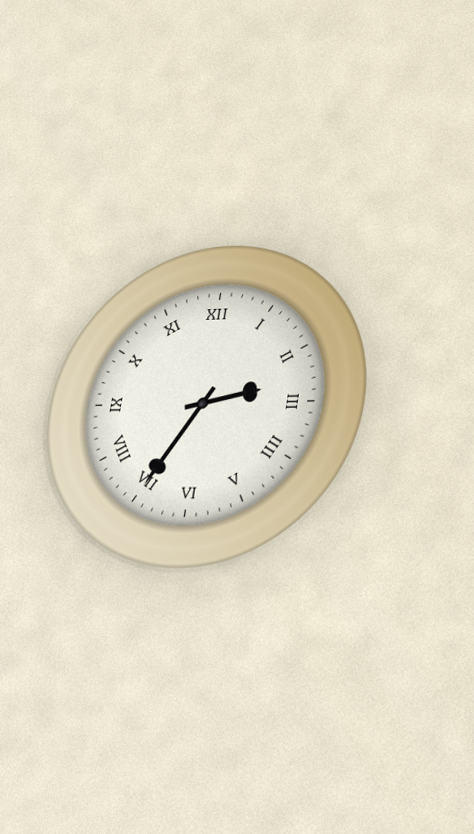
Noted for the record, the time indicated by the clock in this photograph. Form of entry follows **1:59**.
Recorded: **2:35**
